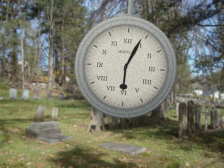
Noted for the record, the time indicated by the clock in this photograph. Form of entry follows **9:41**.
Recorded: **6:04**
